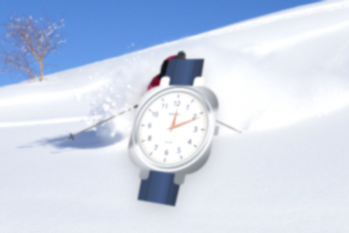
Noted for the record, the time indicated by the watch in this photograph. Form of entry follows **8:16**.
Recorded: **12:11**
